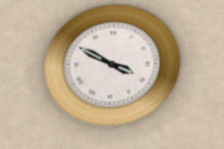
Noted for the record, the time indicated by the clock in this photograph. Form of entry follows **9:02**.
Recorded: **3:50**
